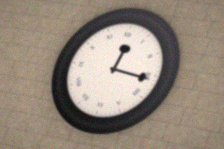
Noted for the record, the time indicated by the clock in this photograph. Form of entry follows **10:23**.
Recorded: **12:16**
